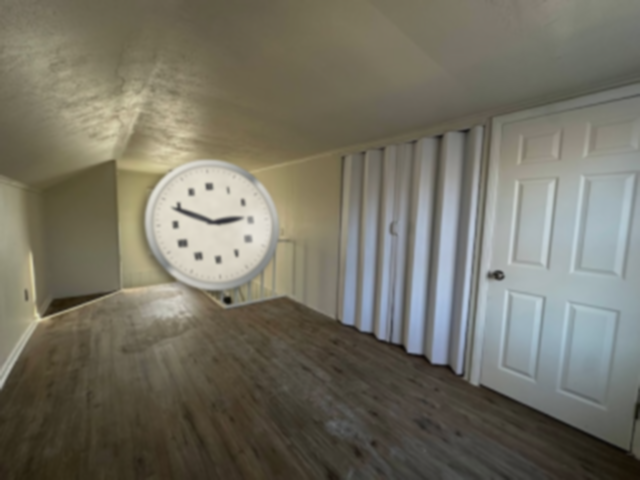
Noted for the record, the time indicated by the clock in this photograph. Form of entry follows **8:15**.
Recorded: **2:49**
